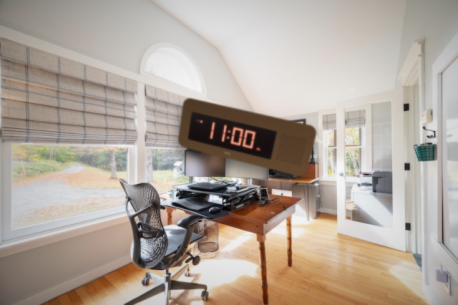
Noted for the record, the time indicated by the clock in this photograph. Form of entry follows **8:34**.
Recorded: **11:00**
